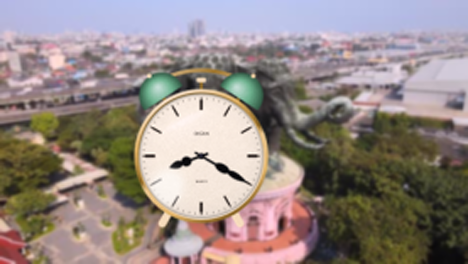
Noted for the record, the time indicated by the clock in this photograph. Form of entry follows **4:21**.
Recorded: **8:20**
